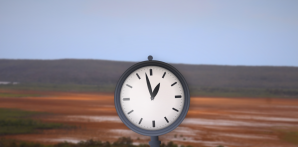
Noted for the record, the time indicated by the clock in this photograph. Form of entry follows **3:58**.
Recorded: **12:58**
